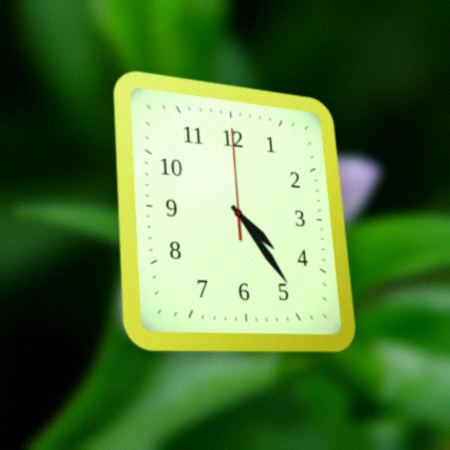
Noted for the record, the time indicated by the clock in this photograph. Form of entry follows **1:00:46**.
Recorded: **4:24:00**
